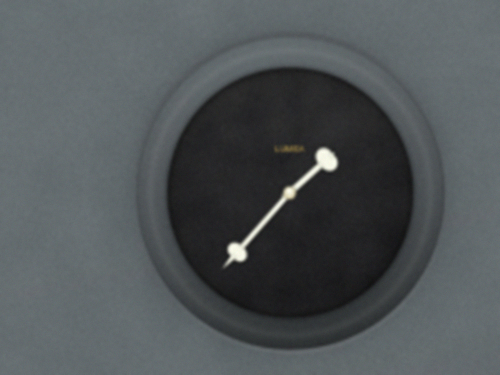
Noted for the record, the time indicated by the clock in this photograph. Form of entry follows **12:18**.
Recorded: **1:37**
